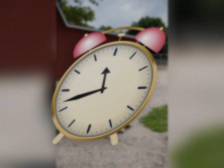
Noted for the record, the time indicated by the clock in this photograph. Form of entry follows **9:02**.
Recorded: **11:42**
